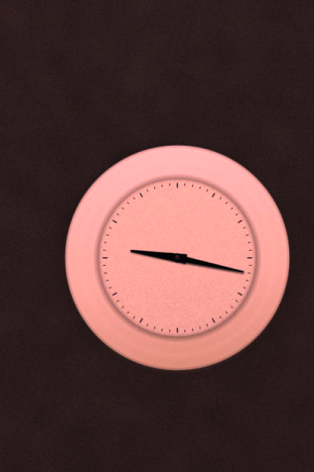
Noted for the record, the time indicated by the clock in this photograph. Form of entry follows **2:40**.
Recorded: **9:17**
